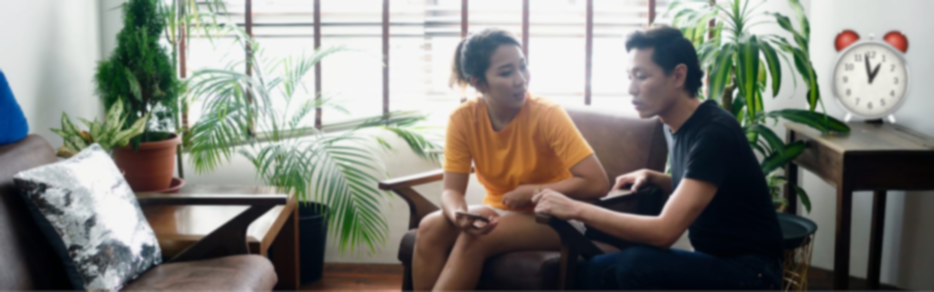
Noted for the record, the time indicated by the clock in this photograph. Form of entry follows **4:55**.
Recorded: **12:58**
